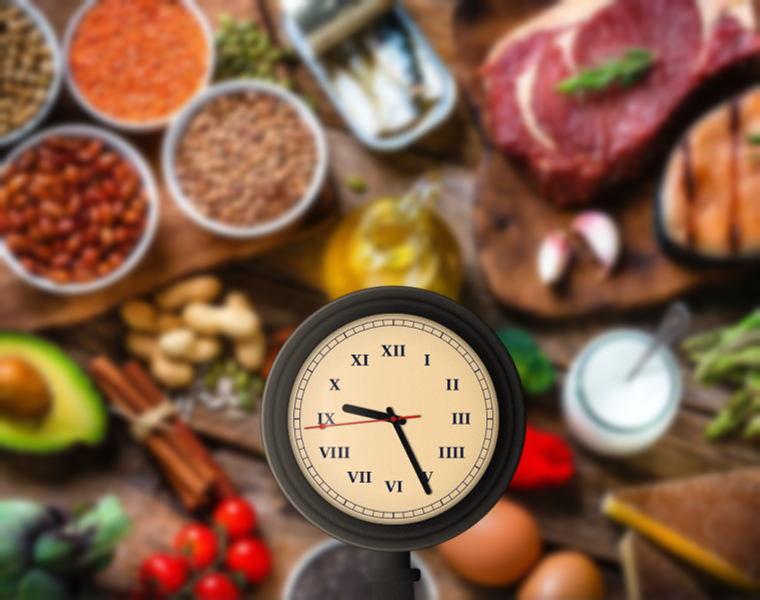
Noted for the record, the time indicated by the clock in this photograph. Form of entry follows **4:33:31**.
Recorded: **9:25:44**
